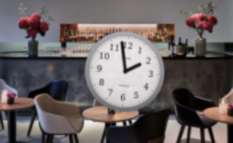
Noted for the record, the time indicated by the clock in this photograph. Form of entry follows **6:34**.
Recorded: **1:58**
